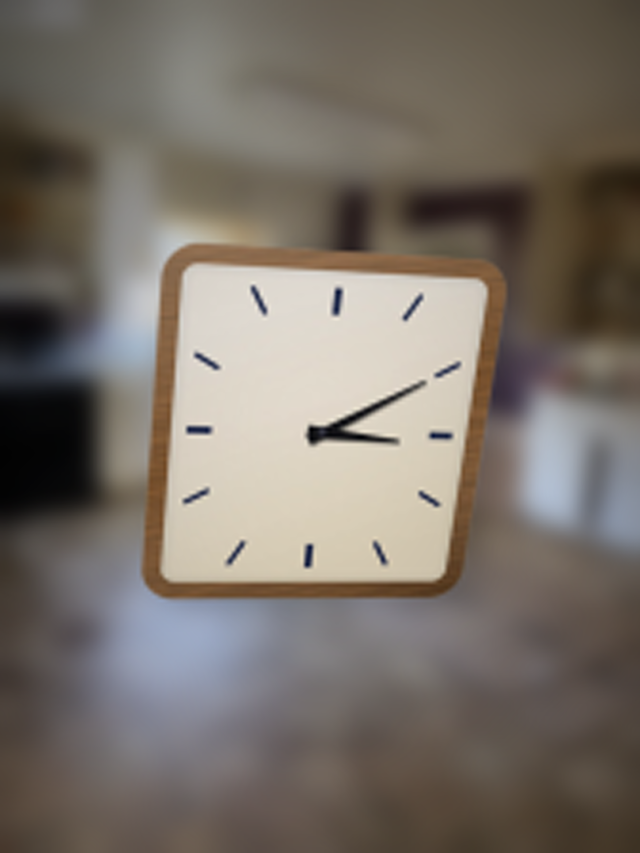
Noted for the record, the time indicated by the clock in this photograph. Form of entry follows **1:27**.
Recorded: **3:10**
